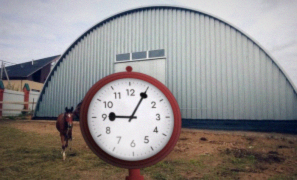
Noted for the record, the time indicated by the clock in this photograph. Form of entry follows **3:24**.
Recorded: **9:05**
